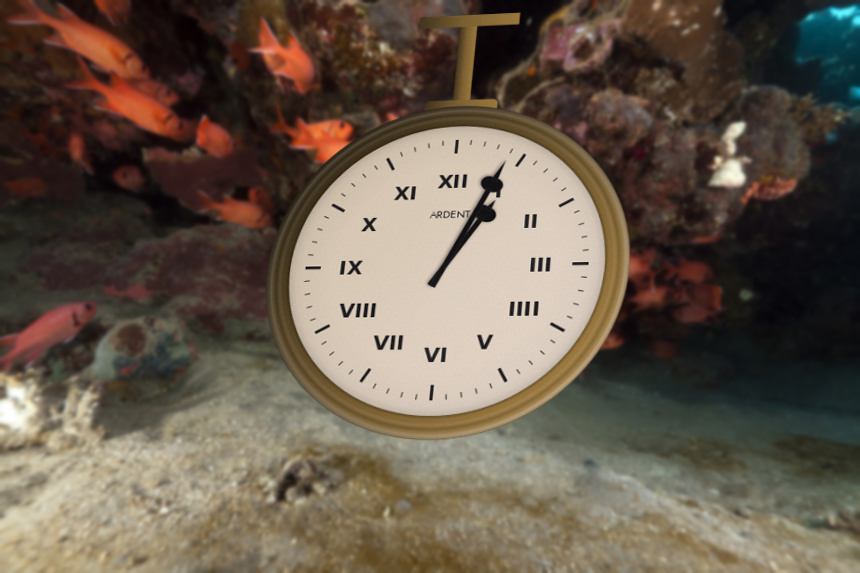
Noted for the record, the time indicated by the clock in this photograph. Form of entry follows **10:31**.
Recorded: **1:04**
